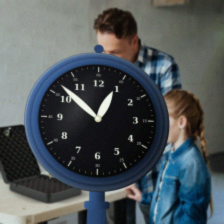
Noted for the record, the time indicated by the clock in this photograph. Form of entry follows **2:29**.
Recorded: **12:52**
